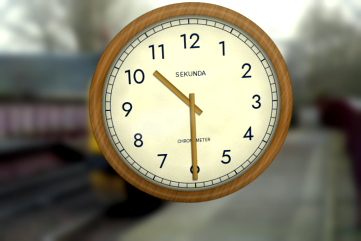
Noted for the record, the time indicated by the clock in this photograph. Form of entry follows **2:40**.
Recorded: **10:30**
